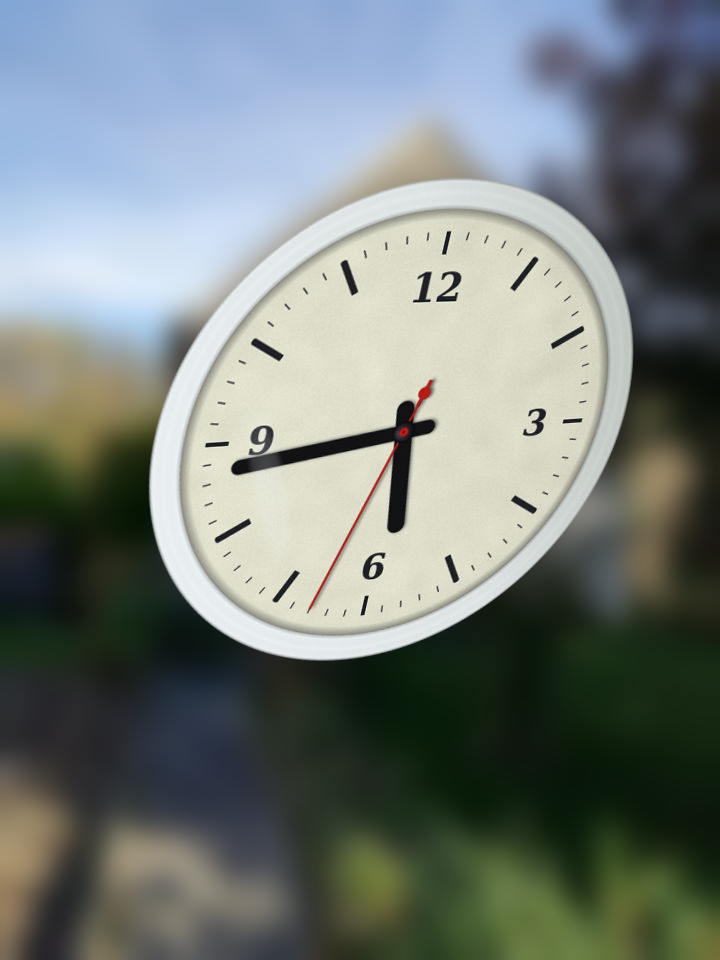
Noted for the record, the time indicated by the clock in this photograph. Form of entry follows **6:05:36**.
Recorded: **5:43:33**
